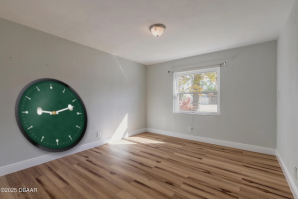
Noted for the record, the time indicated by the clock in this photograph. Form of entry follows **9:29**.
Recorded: **9:12**
